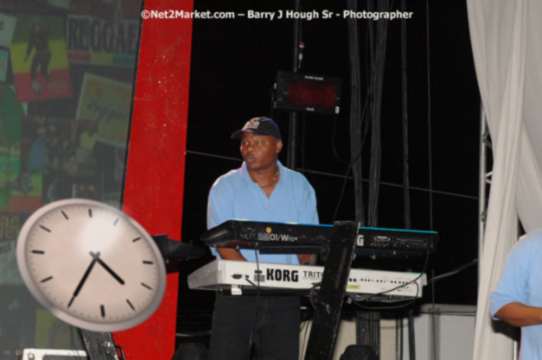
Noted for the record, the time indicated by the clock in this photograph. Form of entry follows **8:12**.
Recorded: **4:35**
